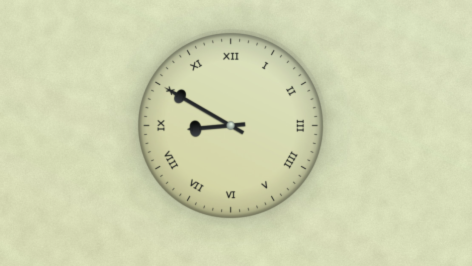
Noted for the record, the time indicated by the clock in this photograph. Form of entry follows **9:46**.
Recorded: **8:50**
